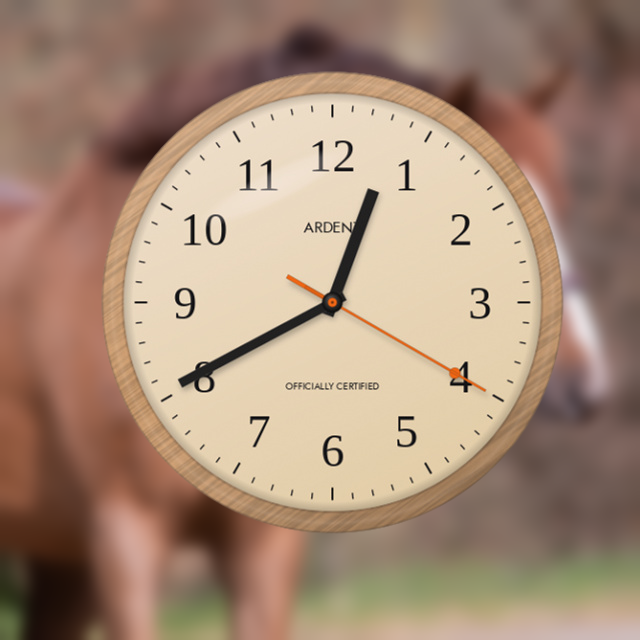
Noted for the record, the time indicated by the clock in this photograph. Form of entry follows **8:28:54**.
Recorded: **12:40:20**
